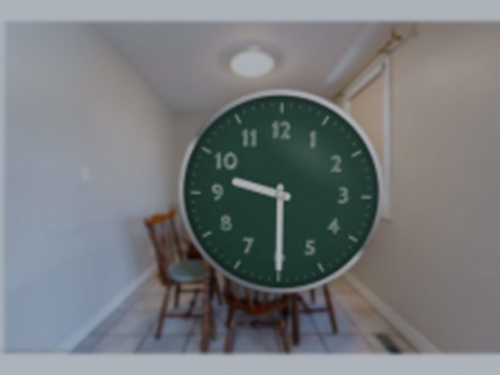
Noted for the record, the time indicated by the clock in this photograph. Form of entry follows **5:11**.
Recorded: **9:30**
